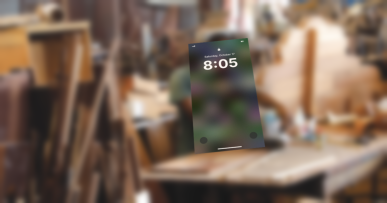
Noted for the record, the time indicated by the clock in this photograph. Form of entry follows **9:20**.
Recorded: **8:05**
